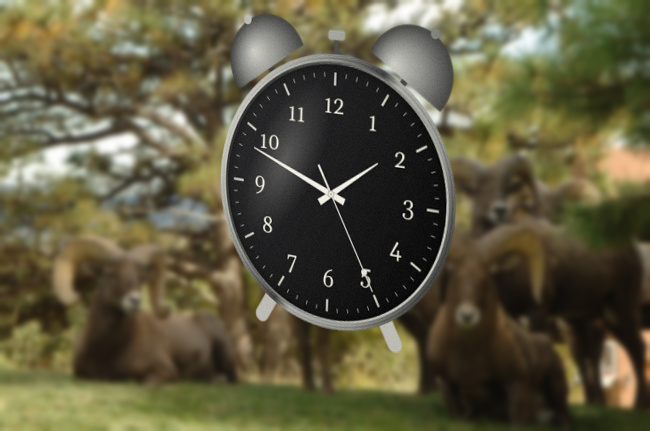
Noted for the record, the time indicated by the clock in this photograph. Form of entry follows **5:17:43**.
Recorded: **1:48:25**
